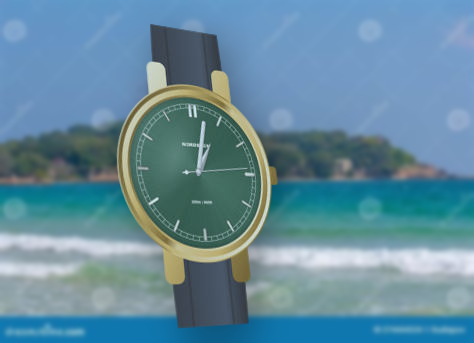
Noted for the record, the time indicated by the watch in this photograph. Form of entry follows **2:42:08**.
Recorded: **1:02:14**
